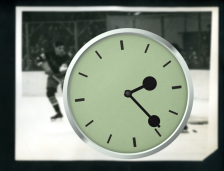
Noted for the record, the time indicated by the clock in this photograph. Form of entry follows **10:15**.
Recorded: **2:24**
